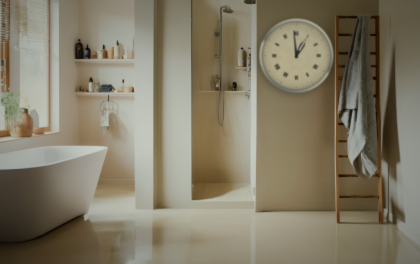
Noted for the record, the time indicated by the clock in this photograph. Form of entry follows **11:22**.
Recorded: **12:59**
